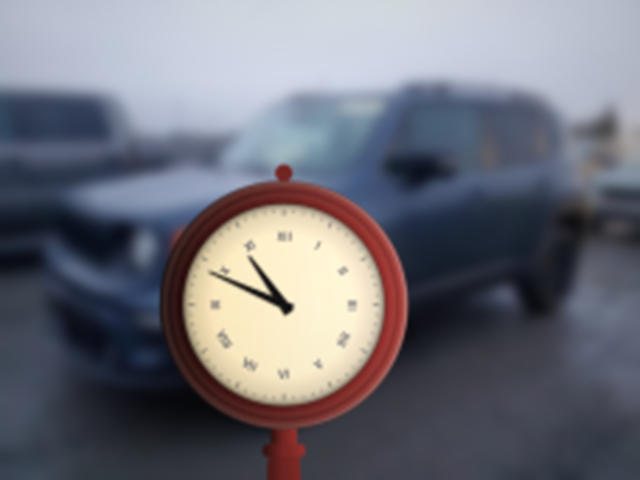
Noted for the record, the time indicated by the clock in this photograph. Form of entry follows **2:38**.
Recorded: **10:49**
